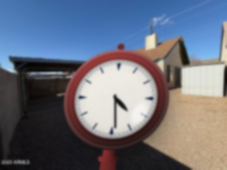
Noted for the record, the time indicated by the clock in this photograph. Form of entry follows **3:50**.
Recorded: **4:29**
